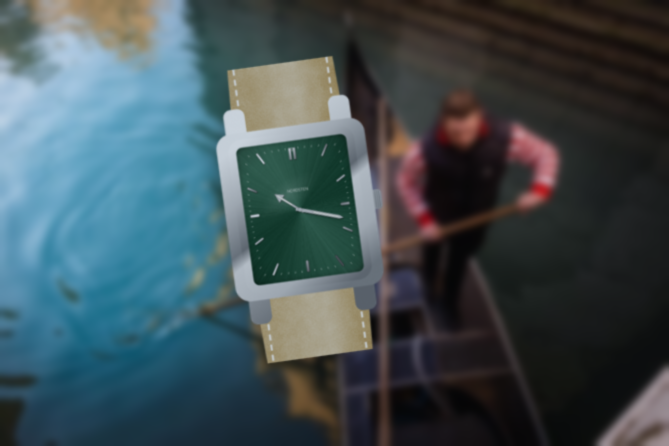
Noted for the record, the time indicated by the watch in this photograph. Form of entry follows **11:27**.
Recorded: **10:18**
